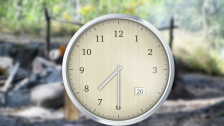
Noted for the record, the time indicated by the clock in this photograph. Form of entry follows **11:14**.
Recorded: **7:30**
